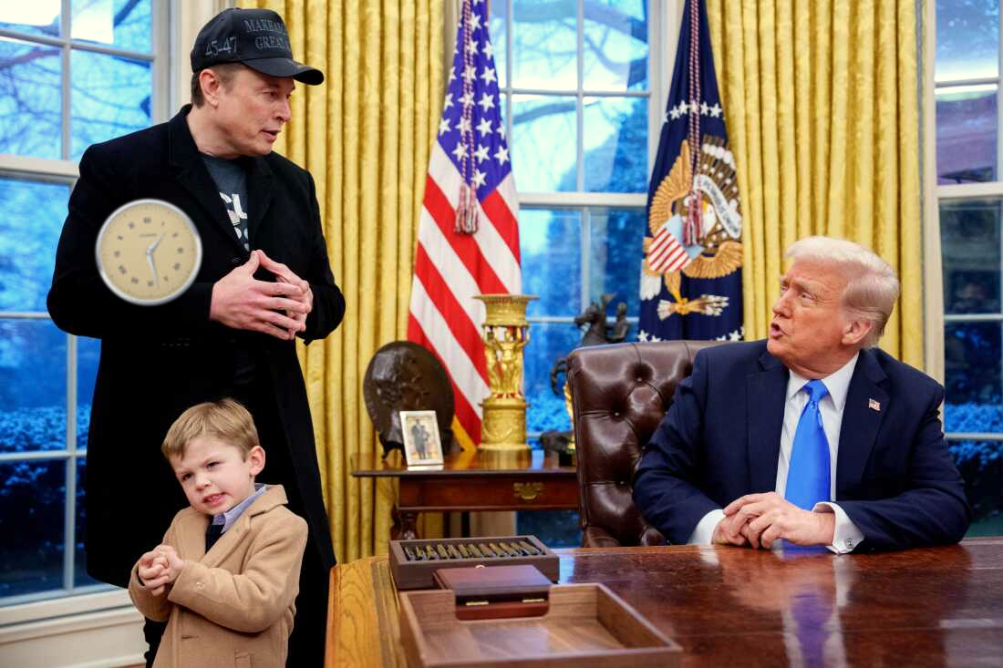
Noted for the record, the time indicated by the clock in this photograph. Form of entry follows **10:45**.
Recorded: **1:28**
